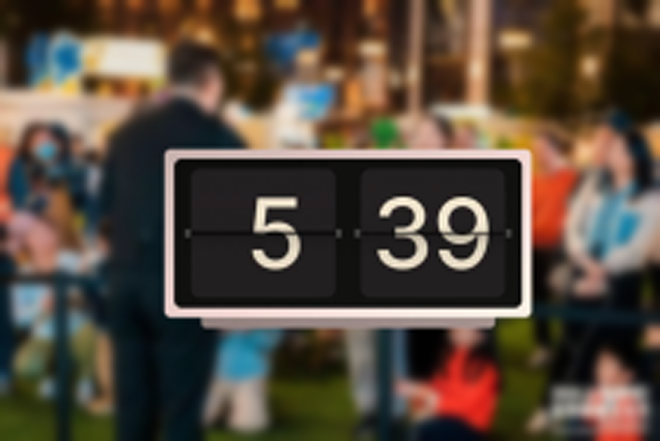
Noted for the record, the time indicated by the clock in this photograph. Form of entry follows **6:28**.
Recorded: **5:39**
